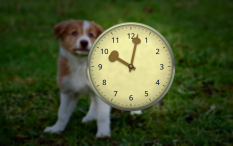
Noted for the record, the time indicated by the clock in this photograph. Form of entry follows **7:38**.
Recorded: **10:02**
